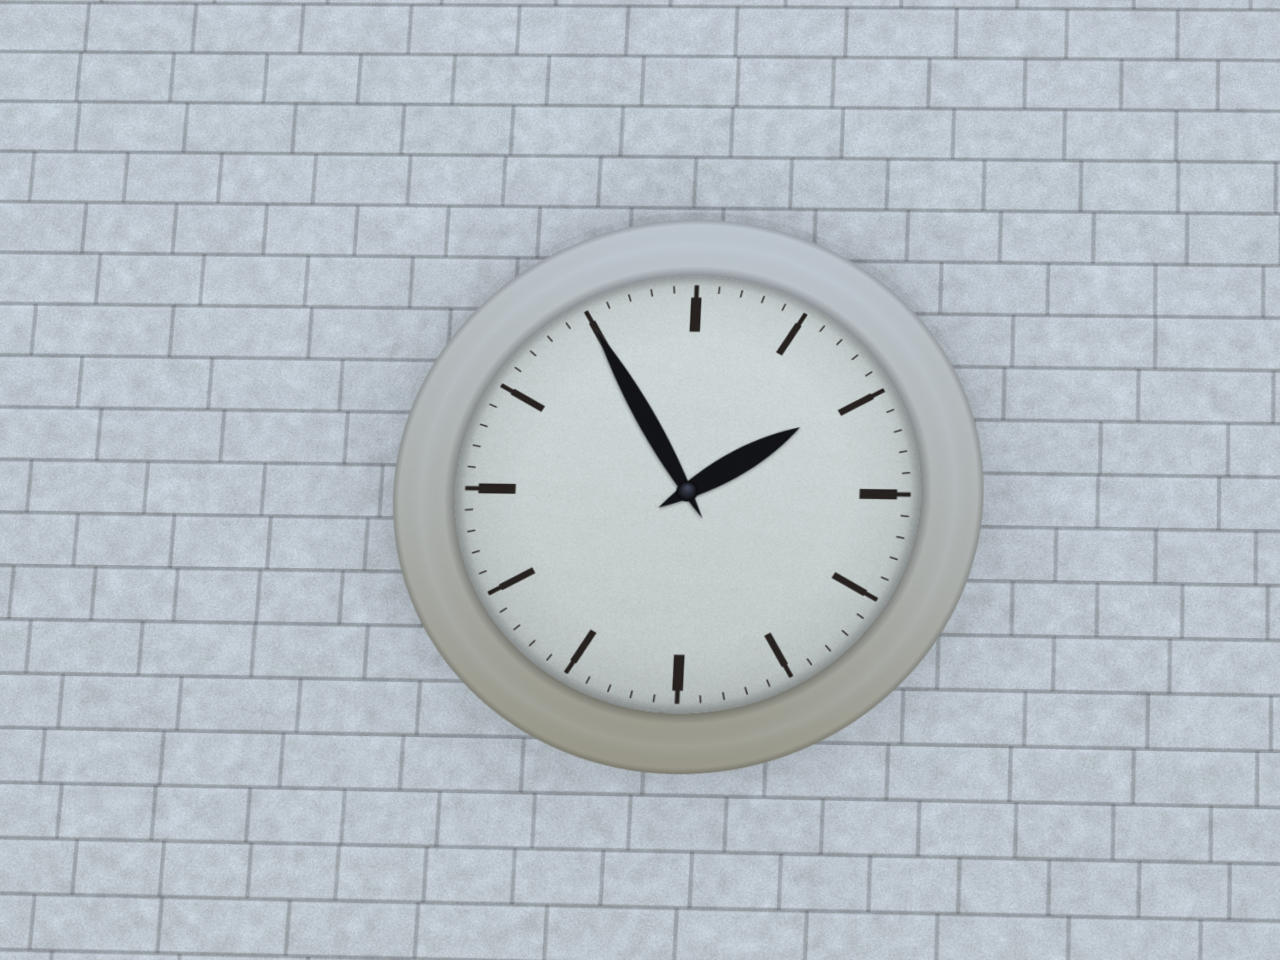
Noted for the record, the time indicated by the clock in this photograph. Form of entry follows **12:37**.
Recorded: **1:55**
